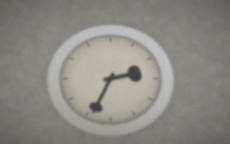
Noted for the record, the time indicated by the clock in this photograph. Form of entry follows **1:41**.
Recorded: **2:34**
